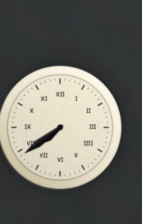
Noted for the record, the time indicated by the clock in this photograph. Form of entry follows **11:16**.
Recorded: **7:39**
